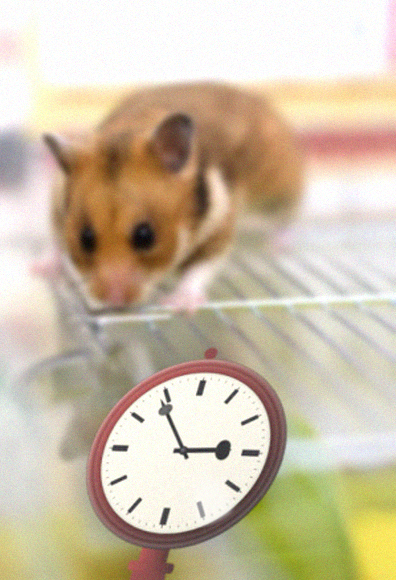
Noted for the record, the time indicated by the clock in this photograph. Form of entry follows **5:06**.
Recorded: **2:54**
